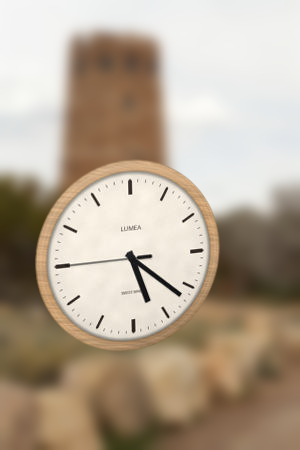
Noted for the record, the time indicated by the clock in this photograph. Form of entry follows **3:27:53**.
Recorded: **5:21:45**
